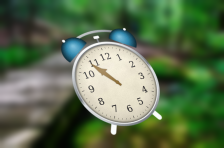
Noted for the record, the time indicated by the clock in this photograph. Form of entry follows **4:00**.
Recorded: **10:54**
